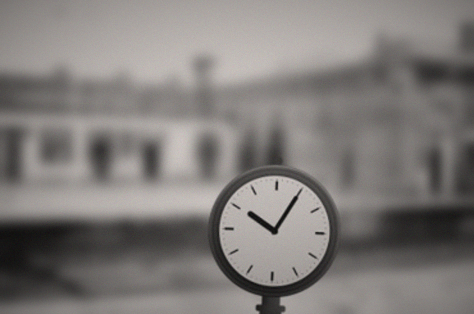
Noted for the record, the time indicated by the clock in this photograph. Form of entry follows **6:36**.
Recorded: **10:05**
